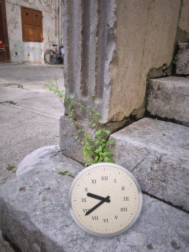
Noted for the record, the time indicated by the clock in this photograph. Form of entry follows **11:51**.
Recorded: **9:39**
